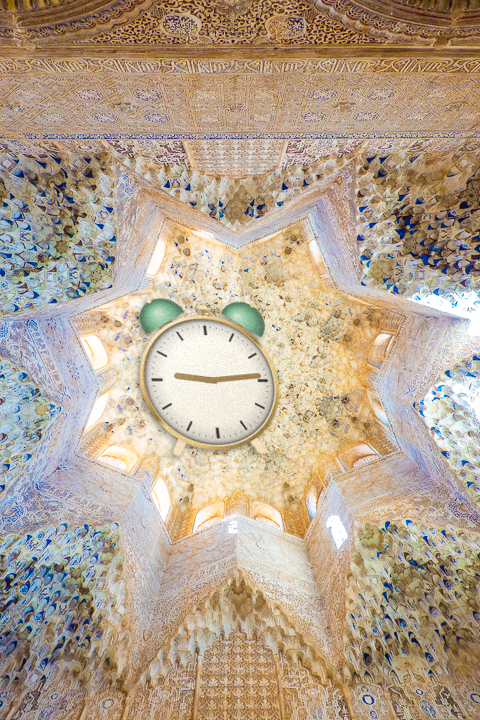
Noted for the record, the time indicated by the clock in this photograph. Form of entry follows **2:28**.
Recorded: **9:14**
